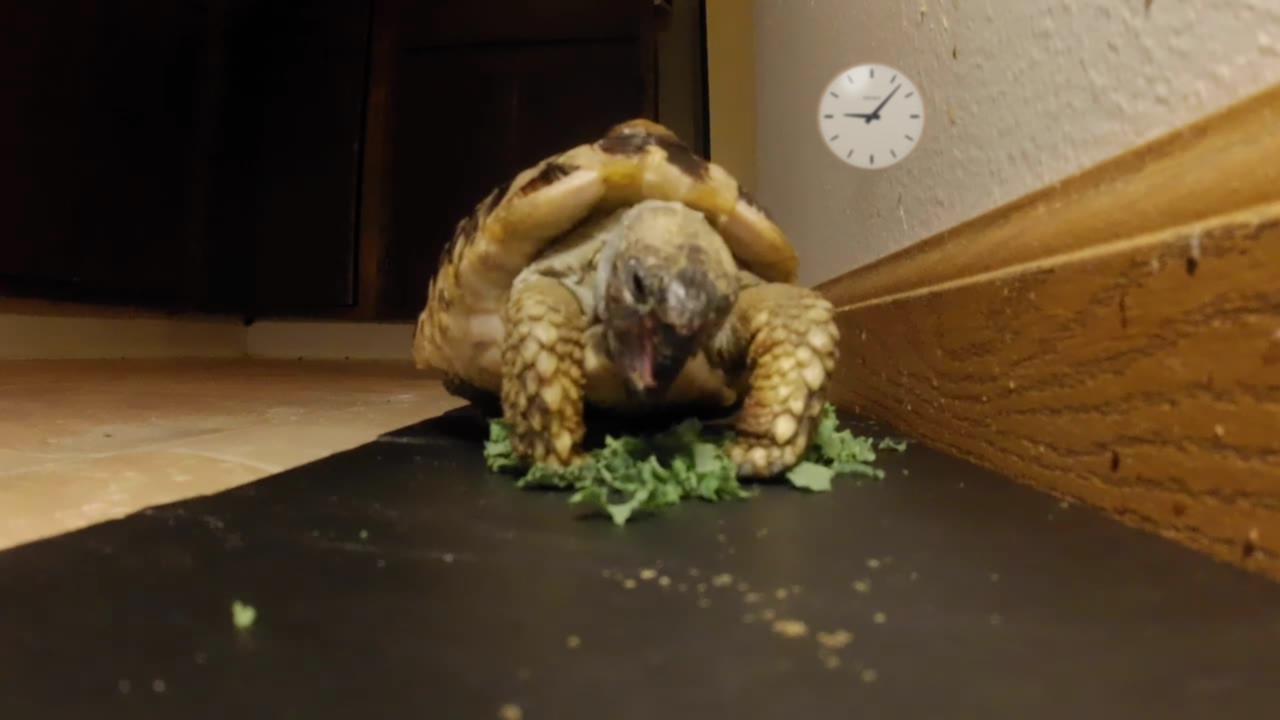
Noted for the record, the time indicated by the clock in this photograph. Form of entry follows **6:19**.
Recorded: **9:07**
